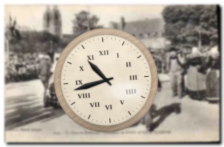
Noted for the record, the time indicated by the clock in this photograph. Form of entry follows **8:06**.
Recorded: **10:43**
